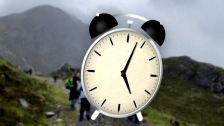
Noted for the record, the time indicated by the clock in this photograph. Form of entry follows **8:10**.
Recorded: **5:03**
